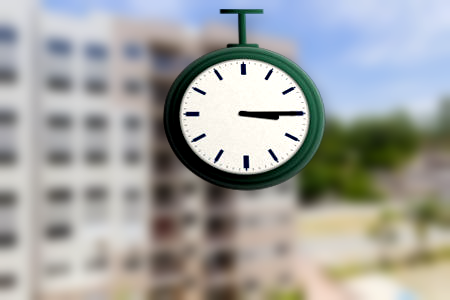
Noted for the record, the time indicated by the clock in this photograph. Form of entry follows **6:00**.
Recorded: **3:15**
